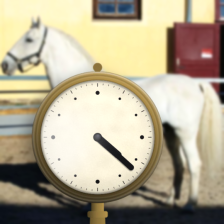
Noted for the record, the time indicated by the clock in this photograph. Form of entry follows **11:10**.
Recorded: **4:22**
